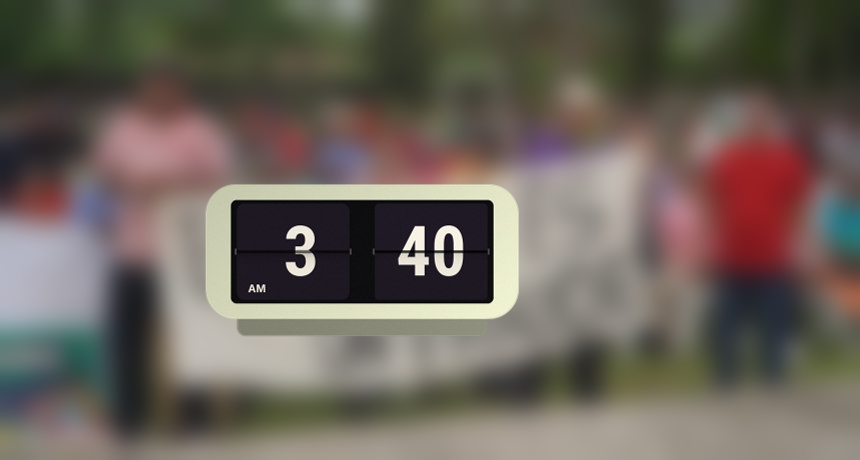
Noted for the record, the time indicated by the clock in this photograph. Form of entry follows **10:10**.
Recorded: **3:40**
